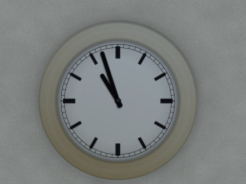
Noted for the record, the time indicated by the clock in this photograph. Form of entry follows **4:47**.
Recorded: **10:57**
